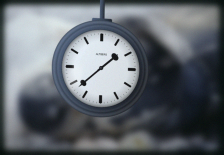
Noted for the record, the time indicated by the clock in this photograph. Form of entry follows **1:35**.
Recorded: **1:38**
